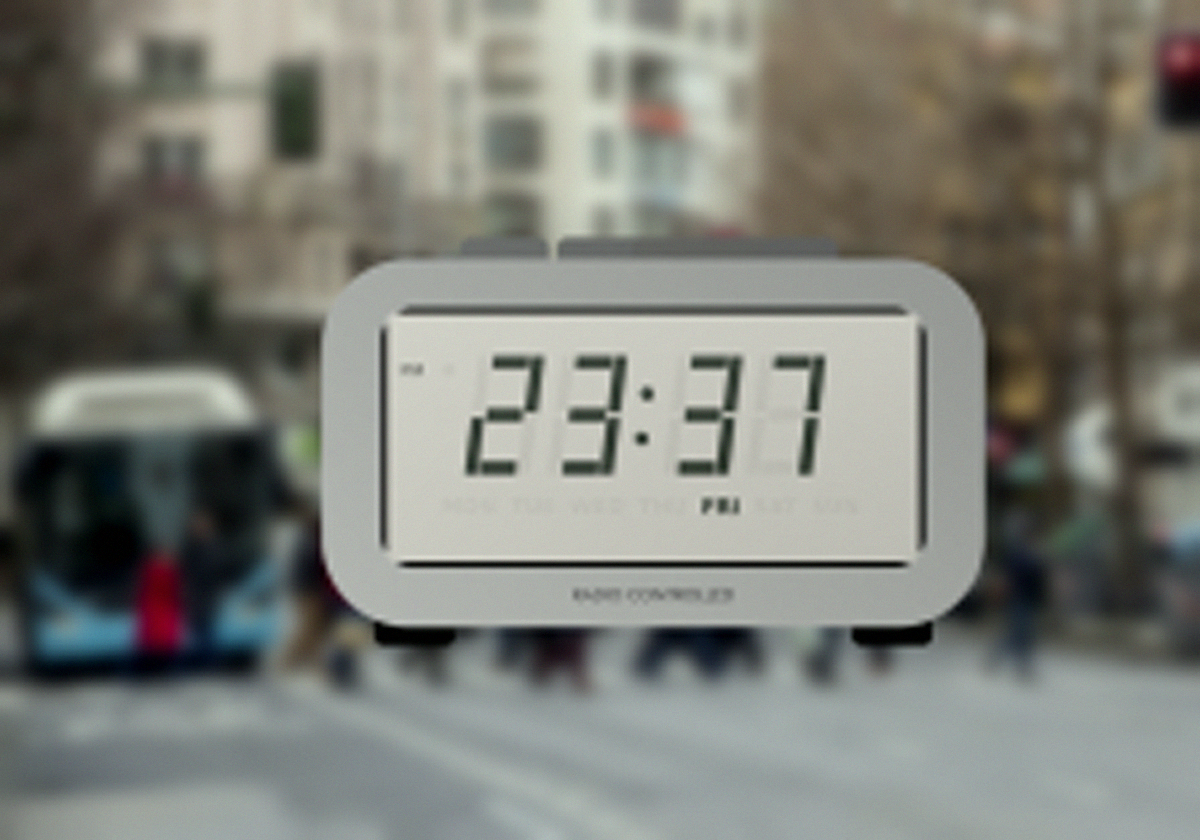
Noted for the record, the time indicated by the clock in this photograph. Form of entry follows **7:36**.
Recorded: **23:37**
